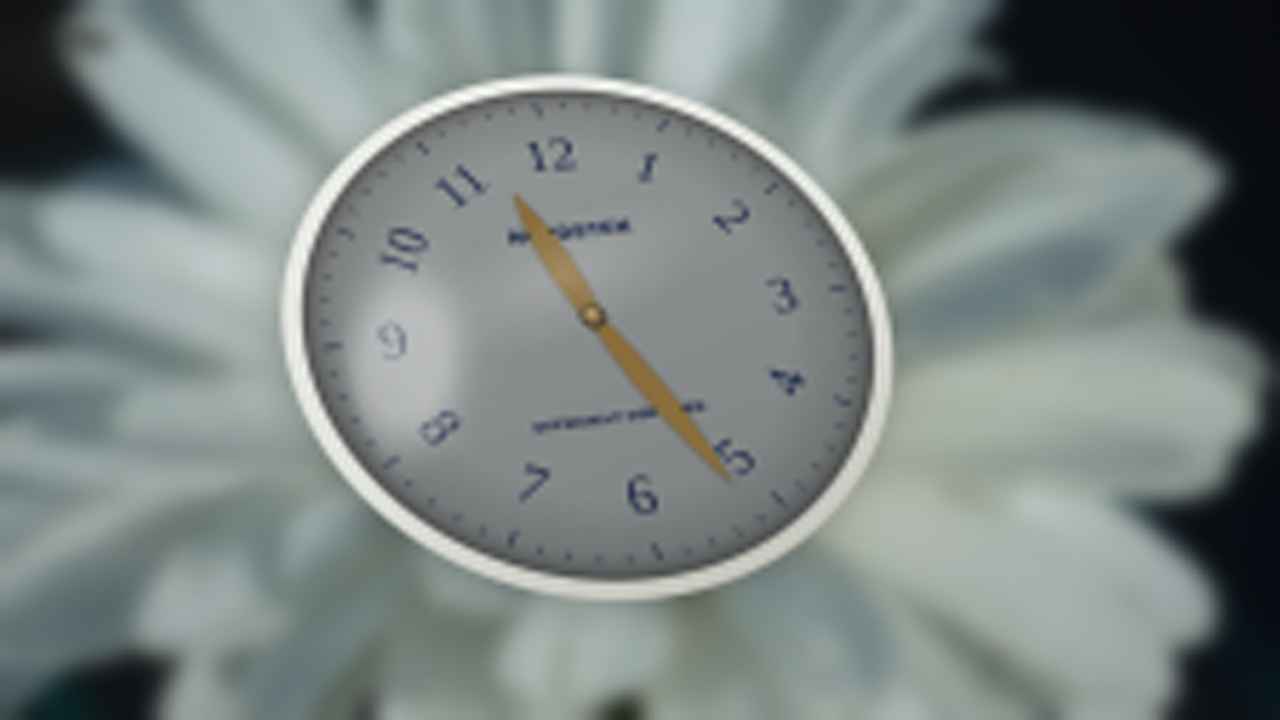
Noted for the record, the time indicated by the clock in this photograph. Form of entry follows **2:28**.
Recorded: **11:26**
